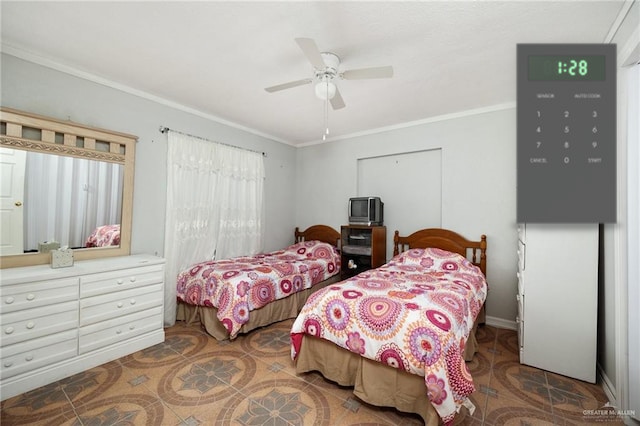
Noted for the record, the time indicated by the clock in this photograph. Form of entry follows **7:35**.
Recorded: **1:28**
